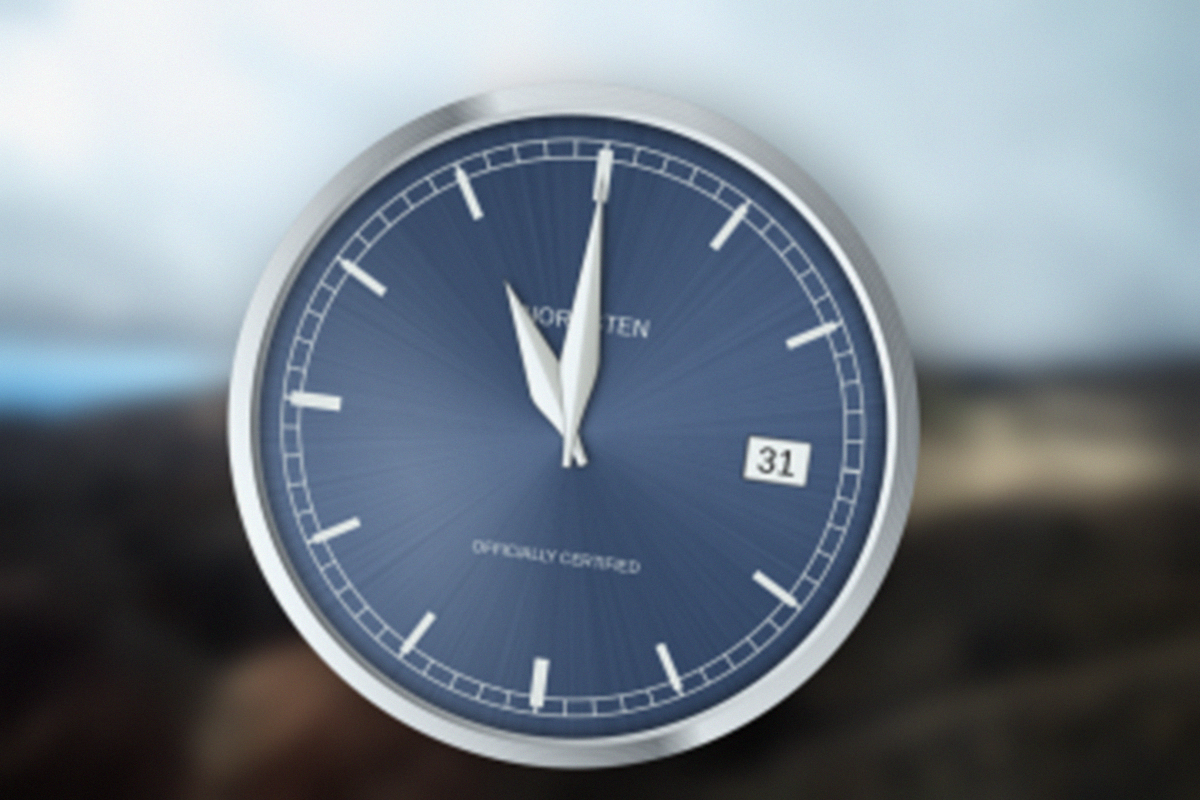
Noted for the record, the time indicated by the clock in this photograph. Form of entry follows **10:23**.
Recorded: **11:00**
